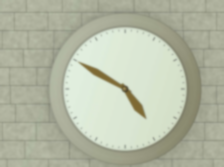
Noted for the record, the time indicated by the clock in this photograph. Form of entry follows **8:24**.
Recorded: **4:50**
